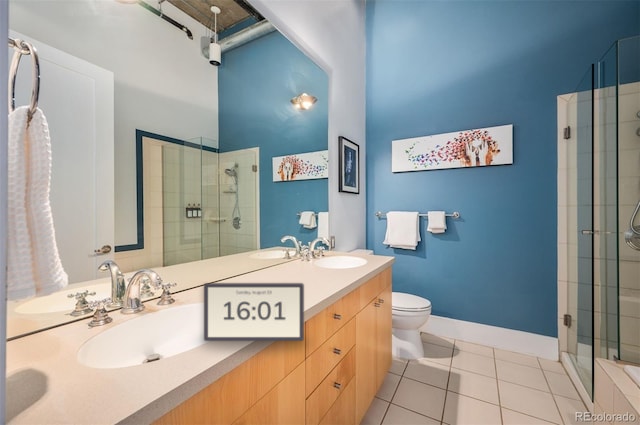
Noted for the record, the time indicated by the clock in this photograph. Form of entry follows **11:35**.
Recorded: **16:01**
